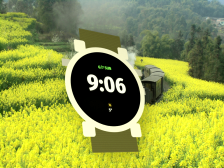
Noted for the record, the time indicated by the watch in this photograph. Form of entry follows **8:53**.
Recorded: **9:06**
